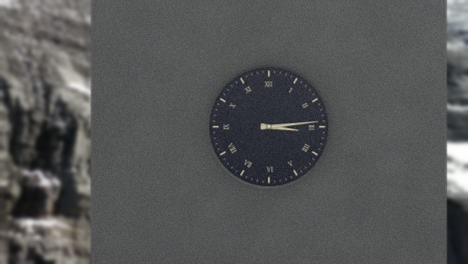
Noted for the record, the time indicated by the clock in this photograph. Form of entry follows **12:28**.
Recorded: **3:14**
